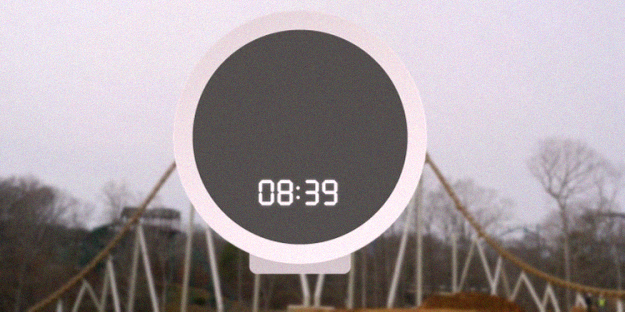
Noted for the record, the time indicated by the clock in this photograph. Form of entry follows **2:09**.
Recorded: **8:39**
